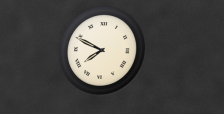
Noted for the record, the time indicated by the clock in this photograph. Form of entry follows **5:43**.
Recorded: **7:49**
